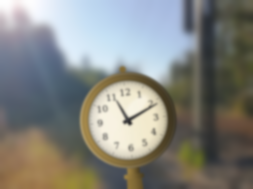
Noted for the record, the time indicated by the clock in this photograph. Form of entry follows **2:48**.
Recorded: **11:11**
